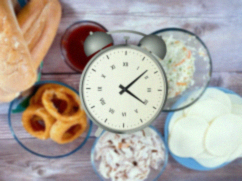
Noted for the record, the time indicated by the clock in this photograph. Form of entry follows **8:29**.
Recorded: **4:08**
